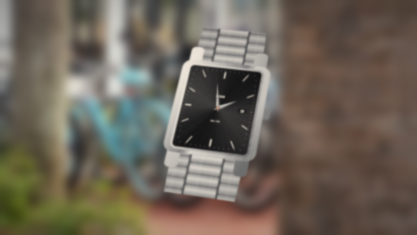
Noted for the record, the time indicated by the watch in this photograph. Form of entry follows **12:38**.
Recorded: **1:58**
